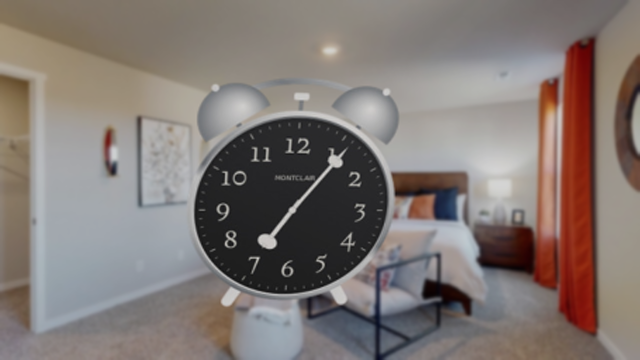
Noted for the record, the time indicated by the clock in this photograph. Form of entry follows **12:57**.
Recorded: **7:06**
